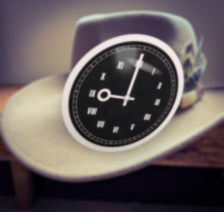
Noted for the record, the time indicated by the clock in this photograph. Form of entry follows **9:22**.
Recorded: **9:00**
